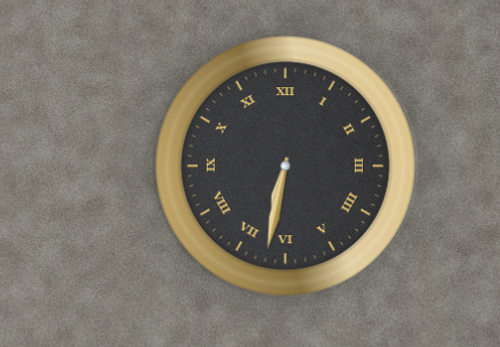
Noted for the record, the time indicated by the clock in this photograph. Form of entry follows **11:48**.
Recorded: **6:32**
